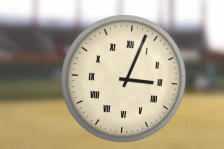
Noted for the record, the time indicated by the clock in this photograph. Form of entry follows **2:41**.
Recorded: **3:03**
